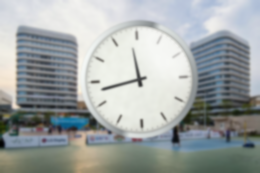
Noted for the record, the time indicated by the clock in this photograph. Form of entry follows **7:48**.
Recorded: **11:43**
